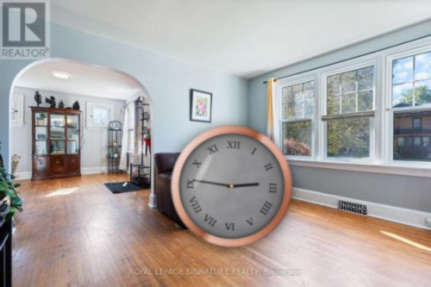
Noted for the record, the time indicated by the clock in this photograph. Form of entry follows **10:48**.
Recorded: **2:46**
